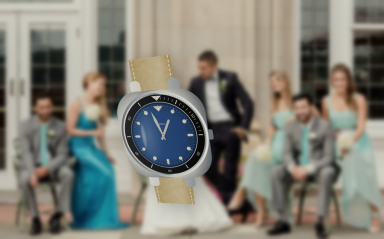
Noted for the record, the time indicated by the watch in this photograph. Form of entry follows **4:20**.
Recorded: **12:57**
